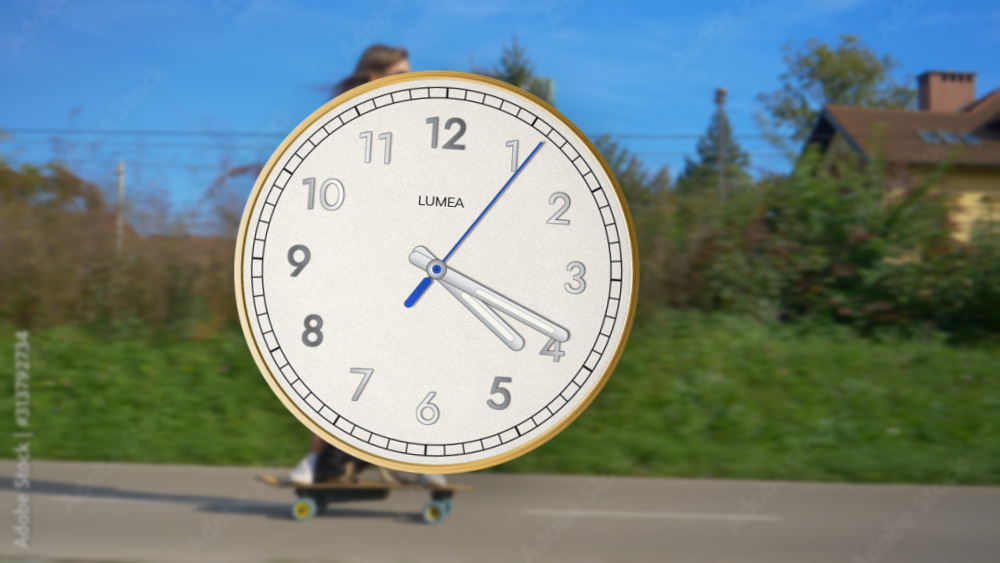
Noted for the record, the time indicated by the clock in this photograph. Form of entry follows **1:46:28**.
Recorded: **4:19:06**
